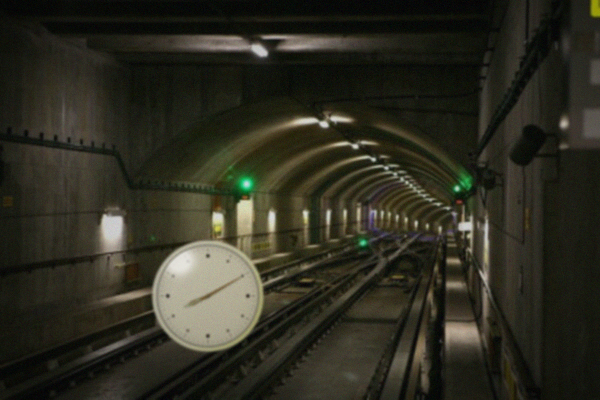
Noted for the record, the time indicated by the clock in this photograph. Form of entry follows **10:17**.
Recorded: **8:10**
